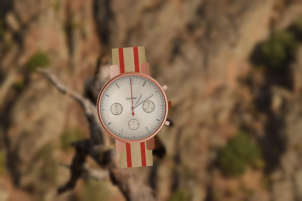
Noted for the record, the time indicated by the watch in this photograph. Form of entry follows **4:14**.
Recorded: **1:10**
